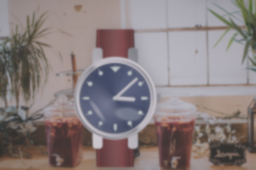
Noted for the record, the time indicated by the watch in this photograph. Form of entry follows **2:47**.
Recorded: **3:08**
